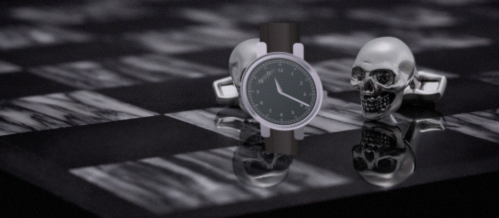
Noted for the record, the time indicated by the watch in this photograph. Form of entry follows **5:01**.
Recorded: **11:19**
